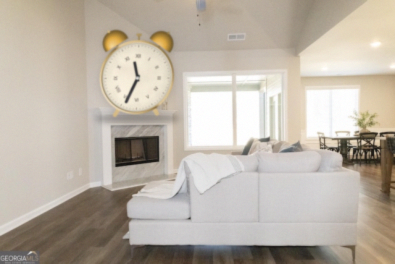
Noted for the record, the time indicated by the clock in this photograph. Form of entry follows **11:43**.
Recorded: **11:34**
